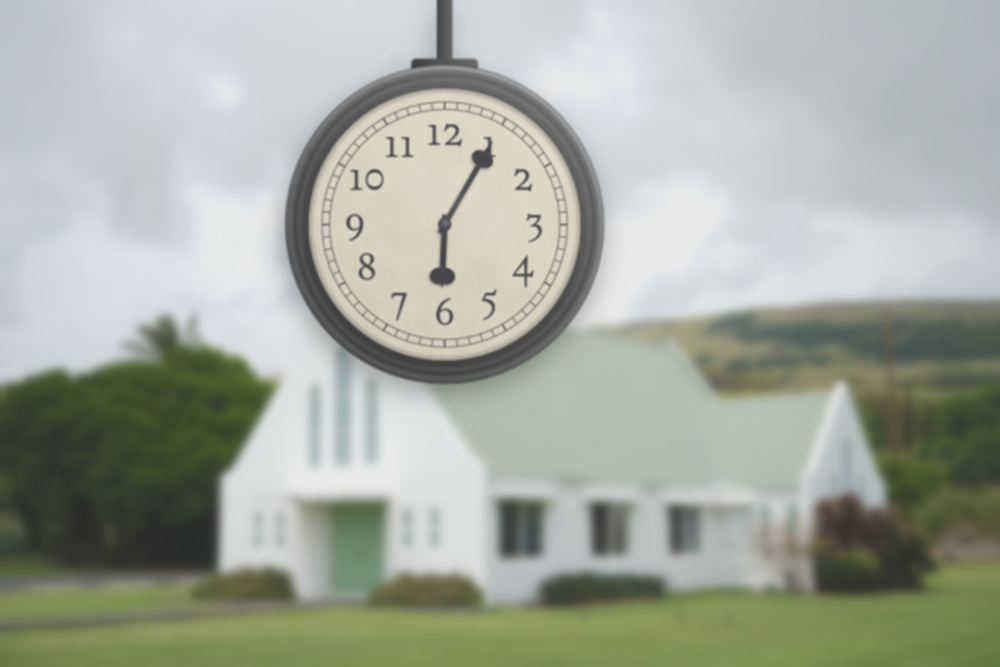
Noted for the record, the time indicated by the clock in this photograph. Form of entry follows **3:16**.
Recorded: **6:05**
